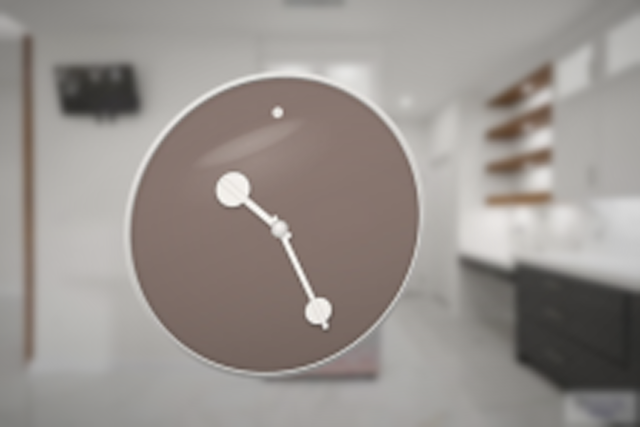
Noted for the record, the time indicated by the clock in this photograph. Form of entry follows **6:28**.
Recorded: **10:26**
